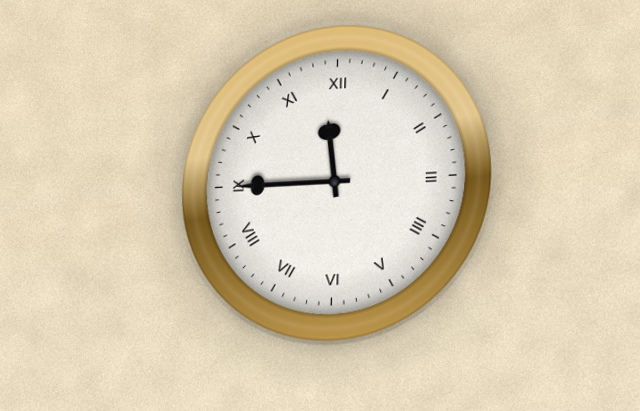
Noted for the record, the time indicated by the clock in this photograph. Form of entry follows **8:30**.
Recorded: **11:45**
